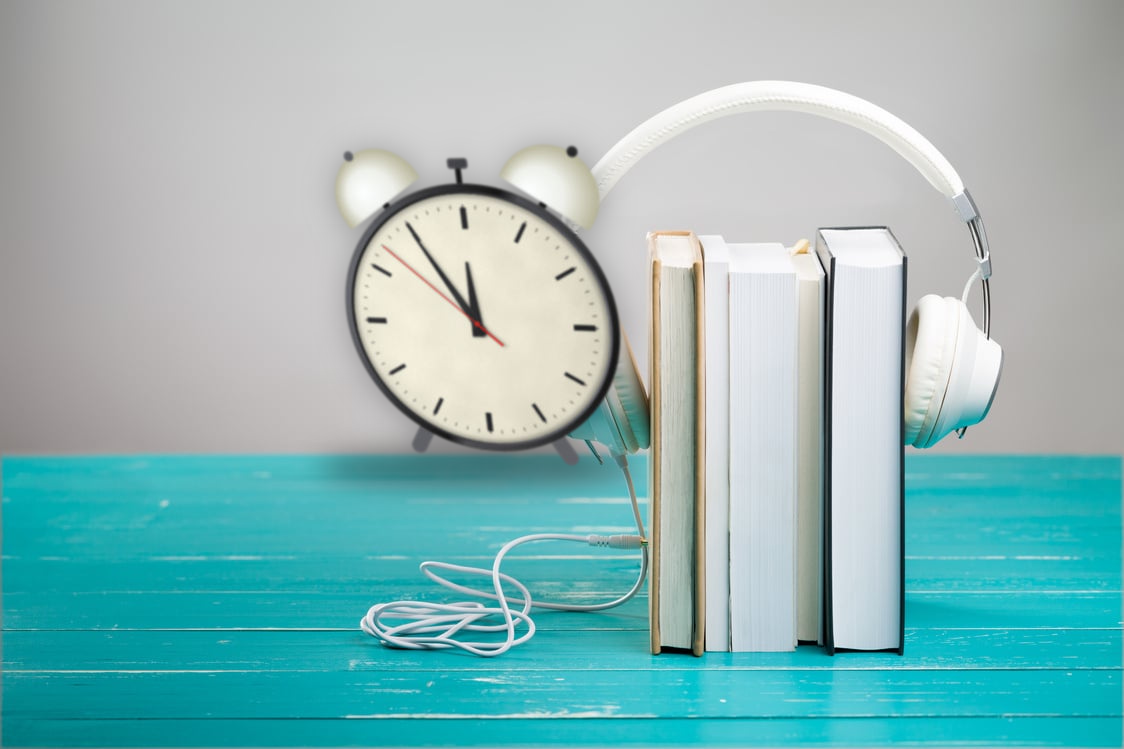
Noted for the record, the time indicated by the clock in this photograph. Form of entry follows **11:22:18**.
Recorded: **11:54:52**
